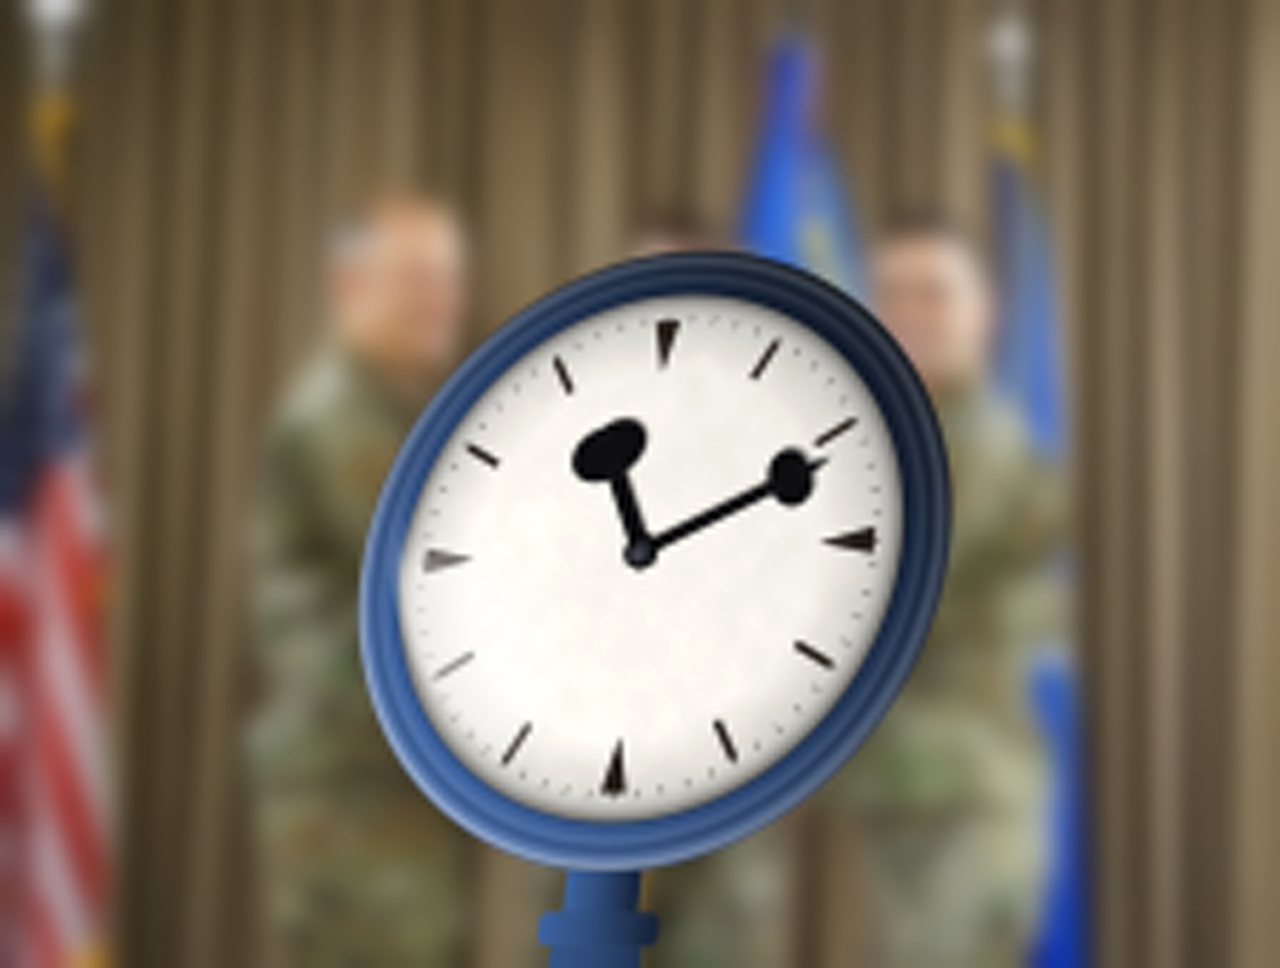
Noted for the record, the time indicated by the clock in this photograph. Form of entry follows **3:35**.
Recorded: **11:11**
